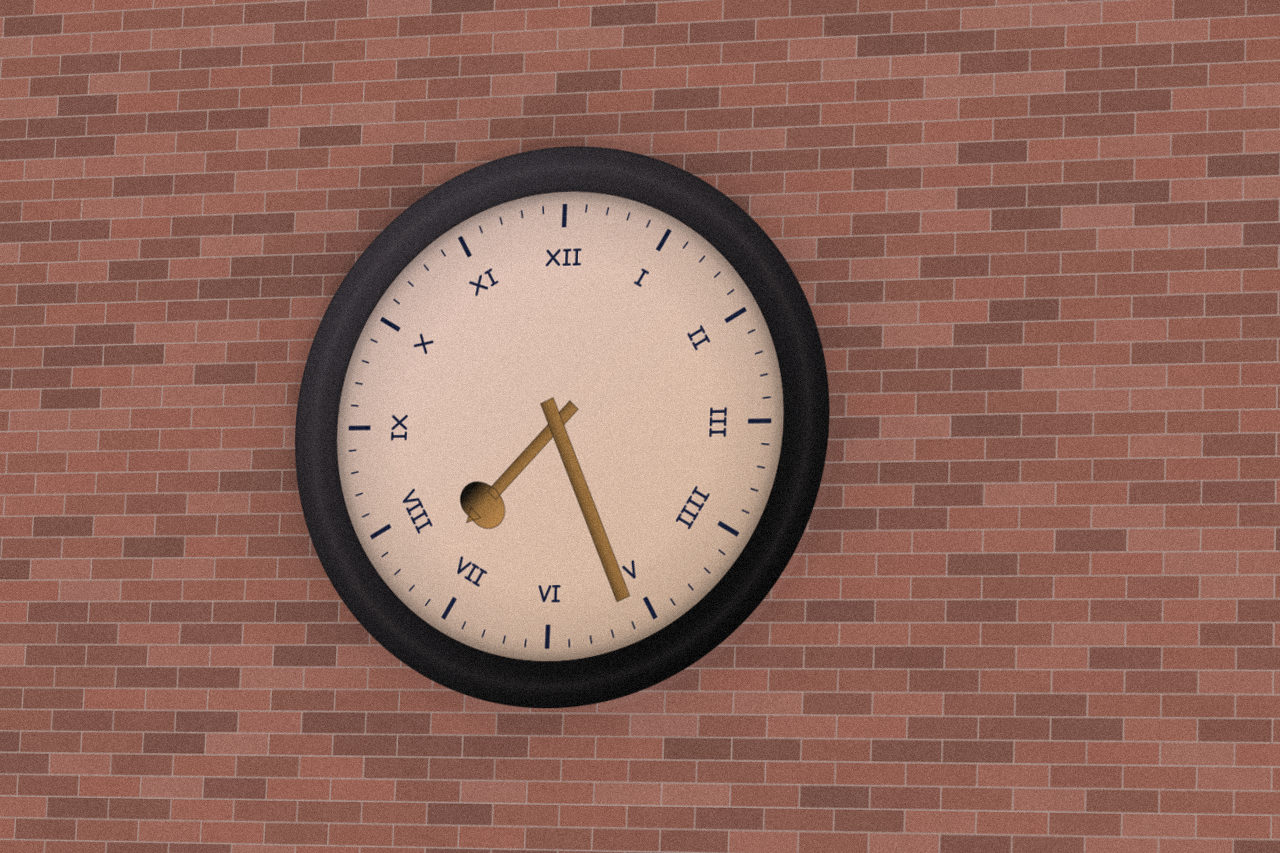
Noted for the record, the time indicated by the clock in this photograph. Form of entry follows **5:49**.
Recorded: **7:26**
